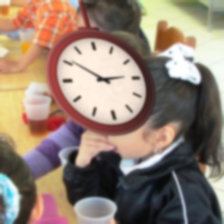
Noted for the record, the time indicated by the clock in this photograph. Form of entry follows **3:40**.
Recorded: **2:51**
